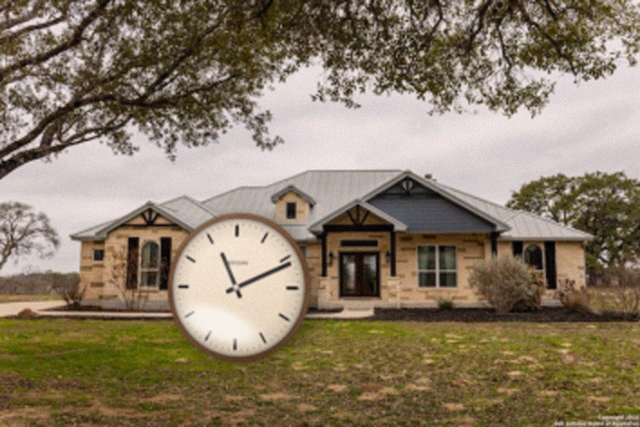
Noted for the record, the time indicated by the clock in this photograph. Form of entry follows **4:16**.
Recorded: **11:11**
